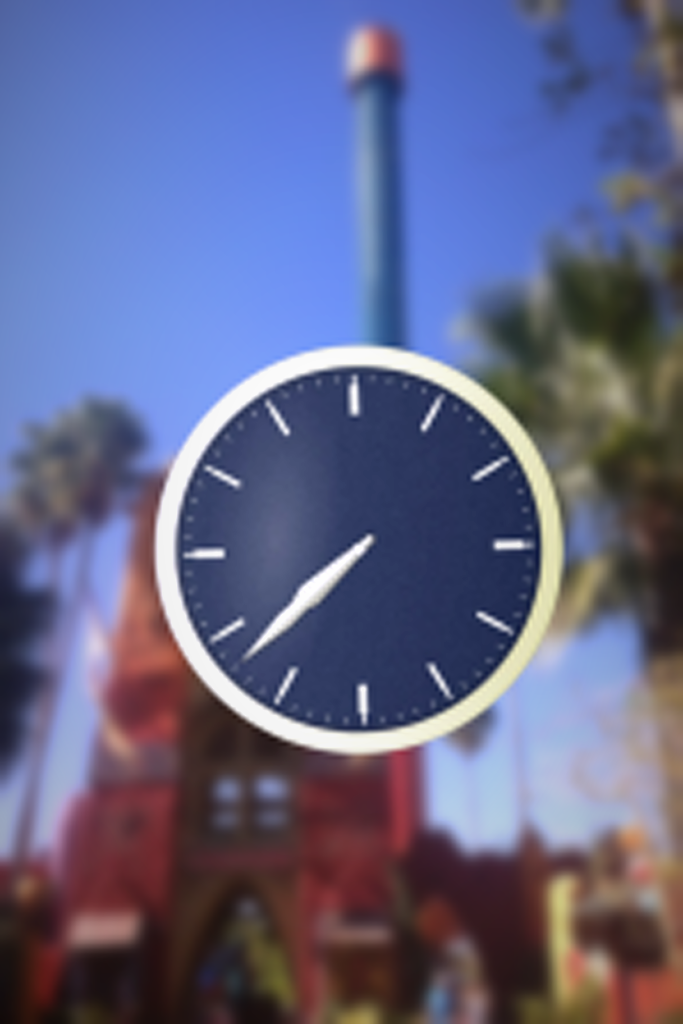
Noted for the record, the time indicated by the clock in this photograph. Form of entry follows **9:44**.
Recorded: **7:38**
